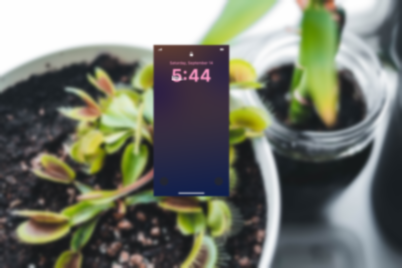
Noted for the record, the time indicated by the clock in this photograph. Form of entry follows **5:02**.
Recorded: **5:44**
